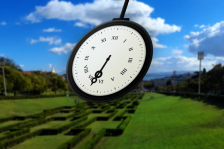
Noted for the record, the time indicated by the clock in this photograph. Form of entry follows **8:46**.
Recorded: **6:33**
